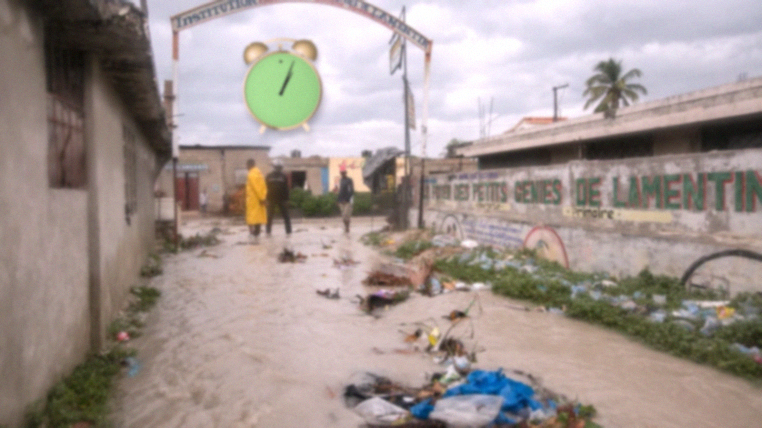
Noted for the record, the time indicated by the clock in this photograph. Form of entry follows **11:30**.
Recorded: **1:04**
